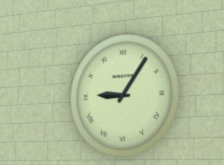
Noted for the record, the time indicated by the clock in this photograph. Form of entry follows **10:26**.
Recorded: **9:06**
